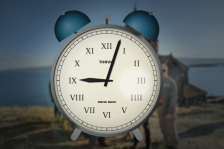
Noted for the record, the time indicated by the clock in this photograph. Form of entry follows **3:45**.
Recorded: **9:03**
